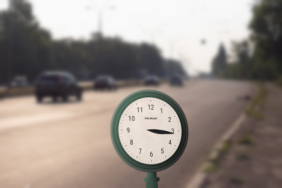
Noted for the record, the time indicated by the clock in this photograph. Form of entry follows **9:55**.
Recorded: **3:16**
